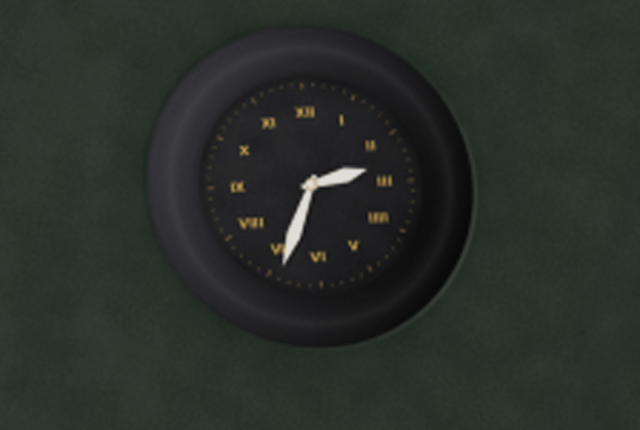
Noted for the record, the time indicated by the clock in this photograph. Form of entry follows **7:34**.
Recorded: **2:34**
